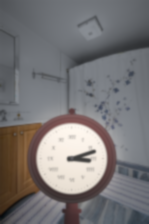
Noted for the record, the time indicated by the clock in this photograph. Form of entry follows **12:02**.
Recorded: **3:12**
